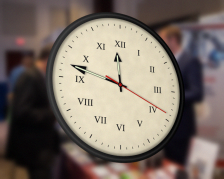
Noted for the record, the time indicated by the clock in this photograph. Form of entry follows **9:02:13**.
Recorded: **11:47:19**
